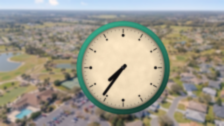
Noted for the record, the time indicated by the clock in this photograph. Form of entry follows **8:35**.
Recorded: **7:36**
